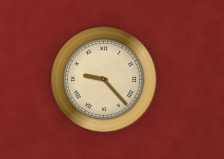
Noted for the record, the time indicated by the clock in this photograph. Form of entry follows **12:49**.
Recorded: **9:23**
